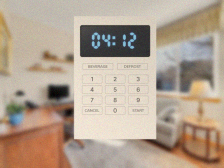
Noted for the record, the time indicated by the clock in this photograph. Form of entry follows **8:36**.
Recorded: **4:12**
